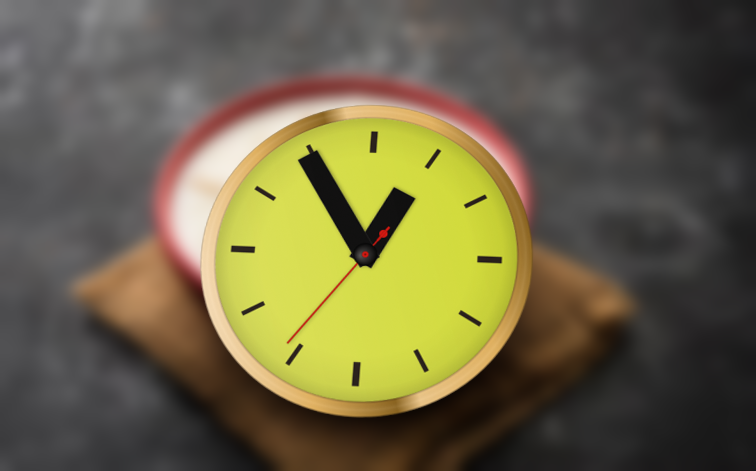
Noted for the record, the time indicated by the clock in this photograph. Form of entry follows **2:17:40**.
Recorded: **12:54:36**
